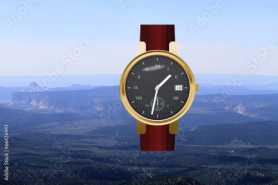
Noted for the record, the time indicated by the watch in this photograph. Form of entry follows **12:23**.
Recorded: **1:32**
